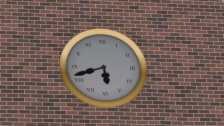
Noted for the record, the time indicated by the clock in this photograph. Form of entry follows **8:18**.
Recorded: **5:42**
